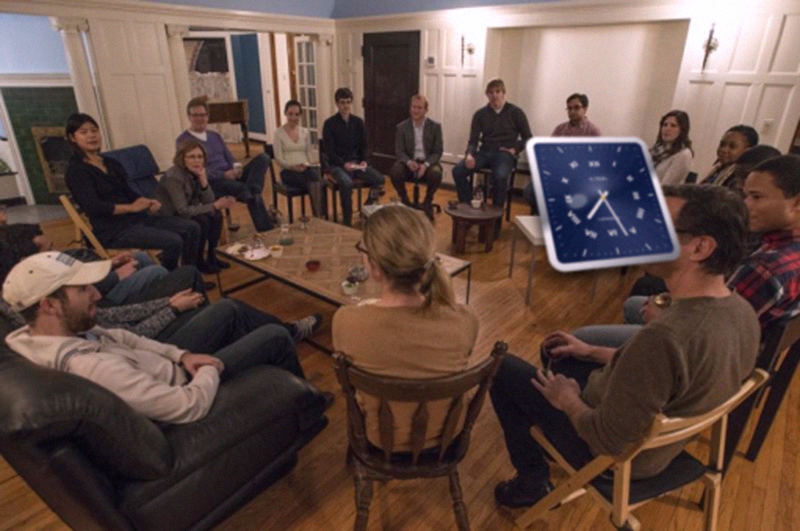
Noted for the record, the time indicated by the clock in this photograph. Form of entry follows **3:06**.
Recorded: **7:27**
